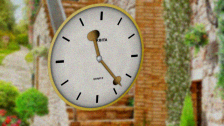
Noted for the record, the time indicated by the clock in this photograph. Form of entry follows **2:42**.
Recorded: **11:23**
